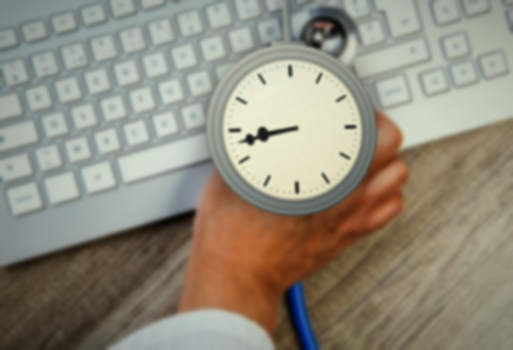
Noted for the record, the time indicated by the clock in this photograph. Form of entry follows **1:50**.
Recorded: **8:43**
